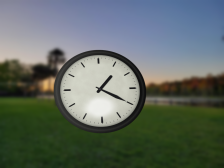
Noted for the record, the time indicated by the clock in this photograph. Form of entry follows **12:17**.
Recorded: **1:20**
